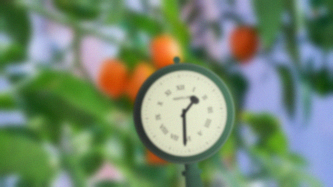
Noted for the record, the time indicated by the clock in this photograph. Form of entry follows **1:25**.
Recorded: **1:31**
